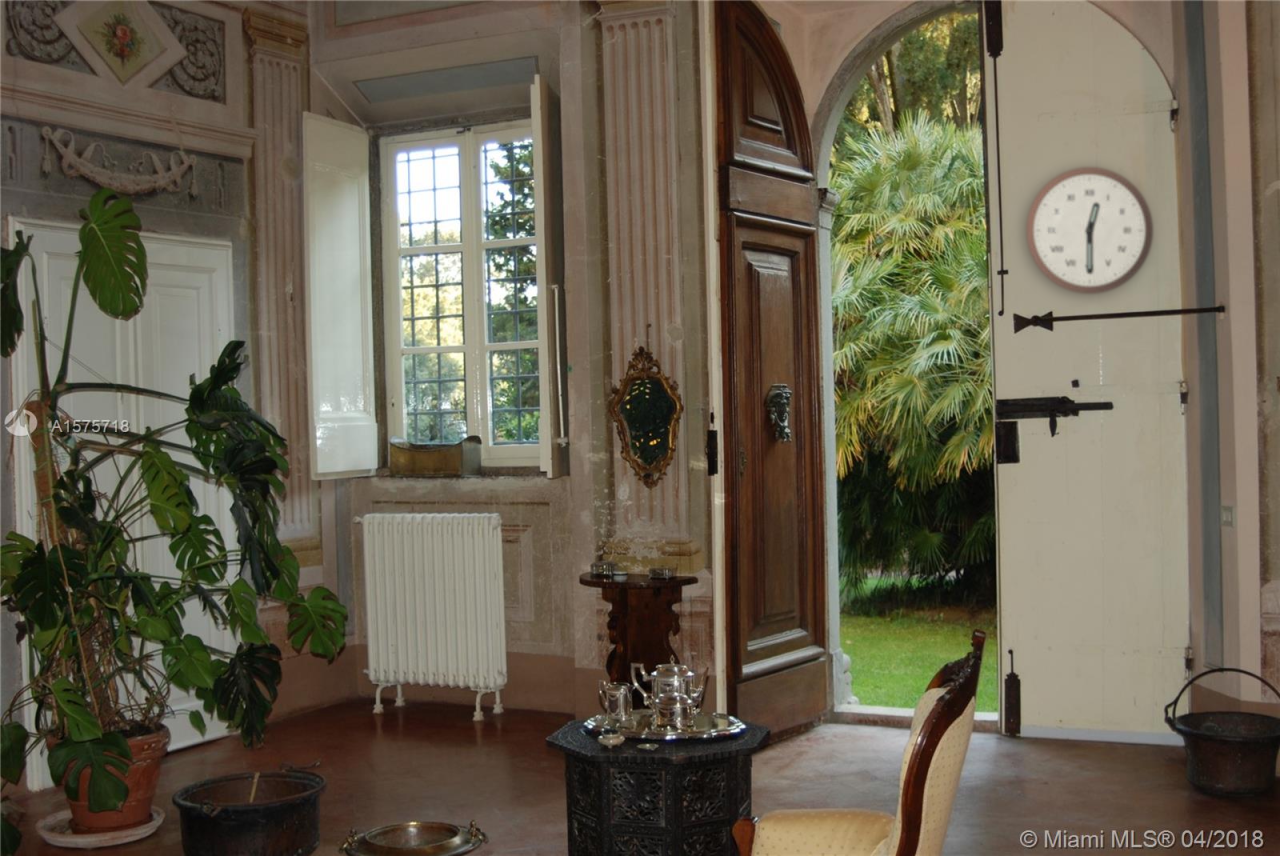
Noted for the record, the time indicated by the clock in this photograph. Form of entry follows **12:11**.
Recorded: **12:30**
